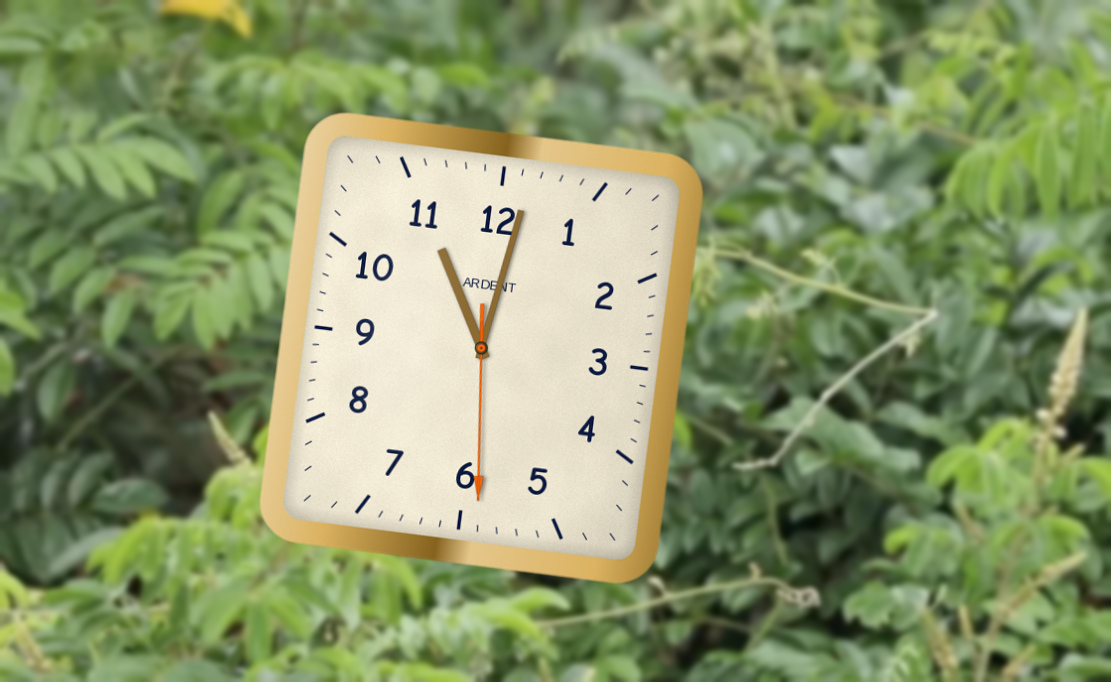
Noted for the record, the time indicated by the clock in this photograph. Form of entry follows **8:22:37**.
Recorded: **11:01:29**
